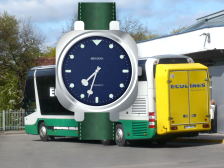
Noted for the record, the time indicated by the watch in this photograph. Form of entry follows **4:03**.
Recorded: **7:33**
